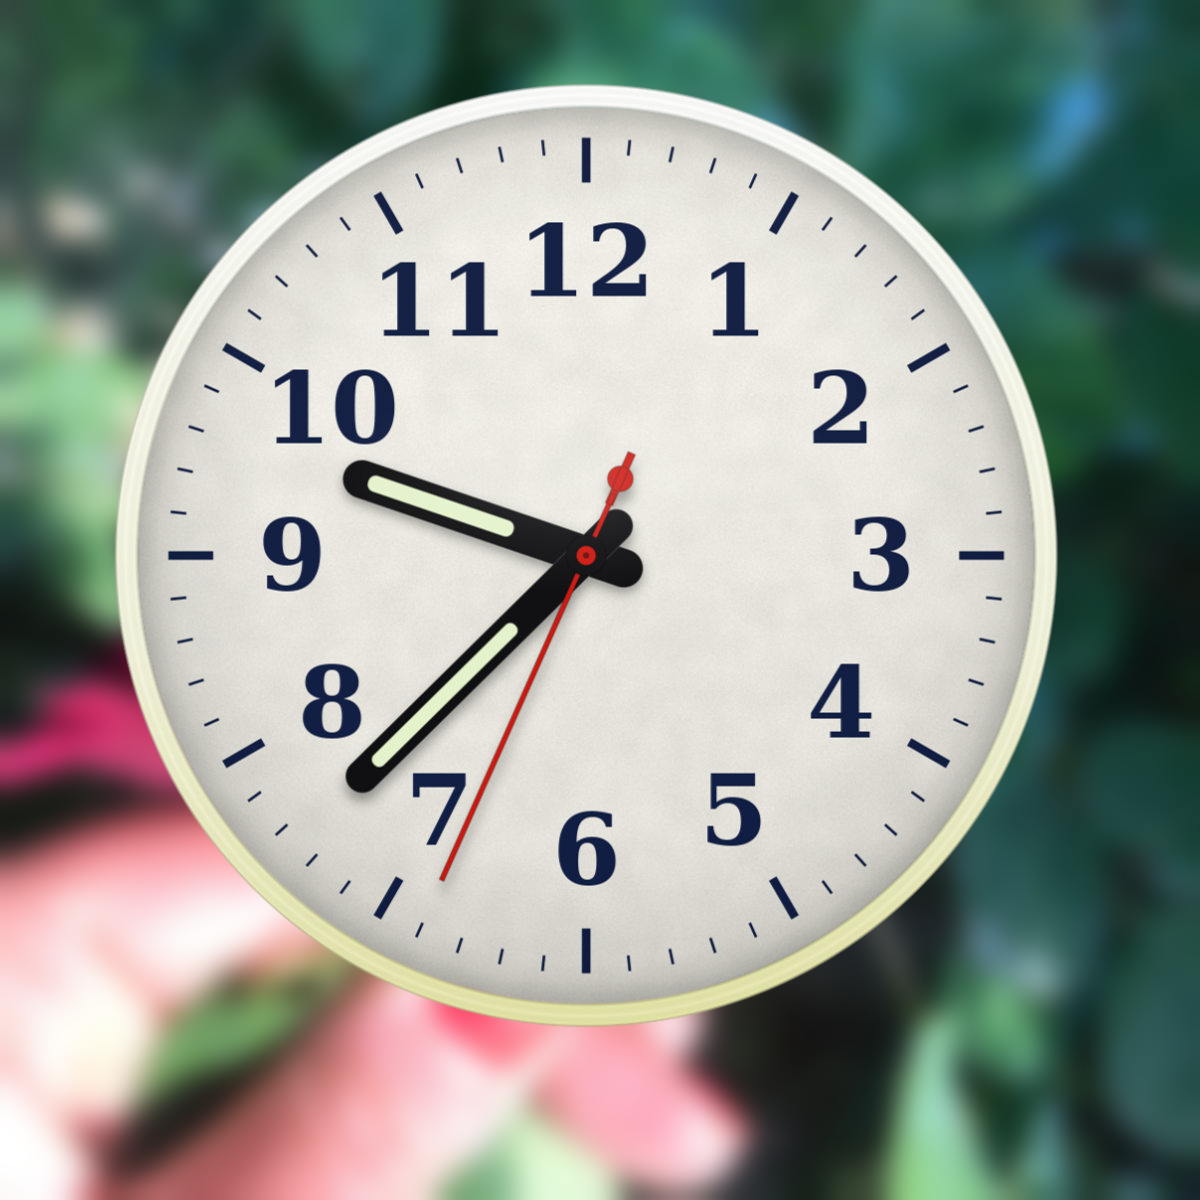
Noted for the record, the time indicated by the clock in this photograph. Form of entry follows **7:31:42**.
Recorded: **9:37:34**
